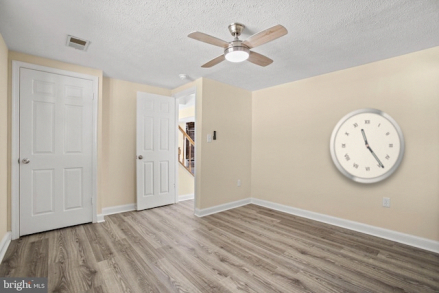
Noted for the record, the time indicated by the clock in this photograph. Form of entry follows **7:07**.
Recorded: **11:24**
